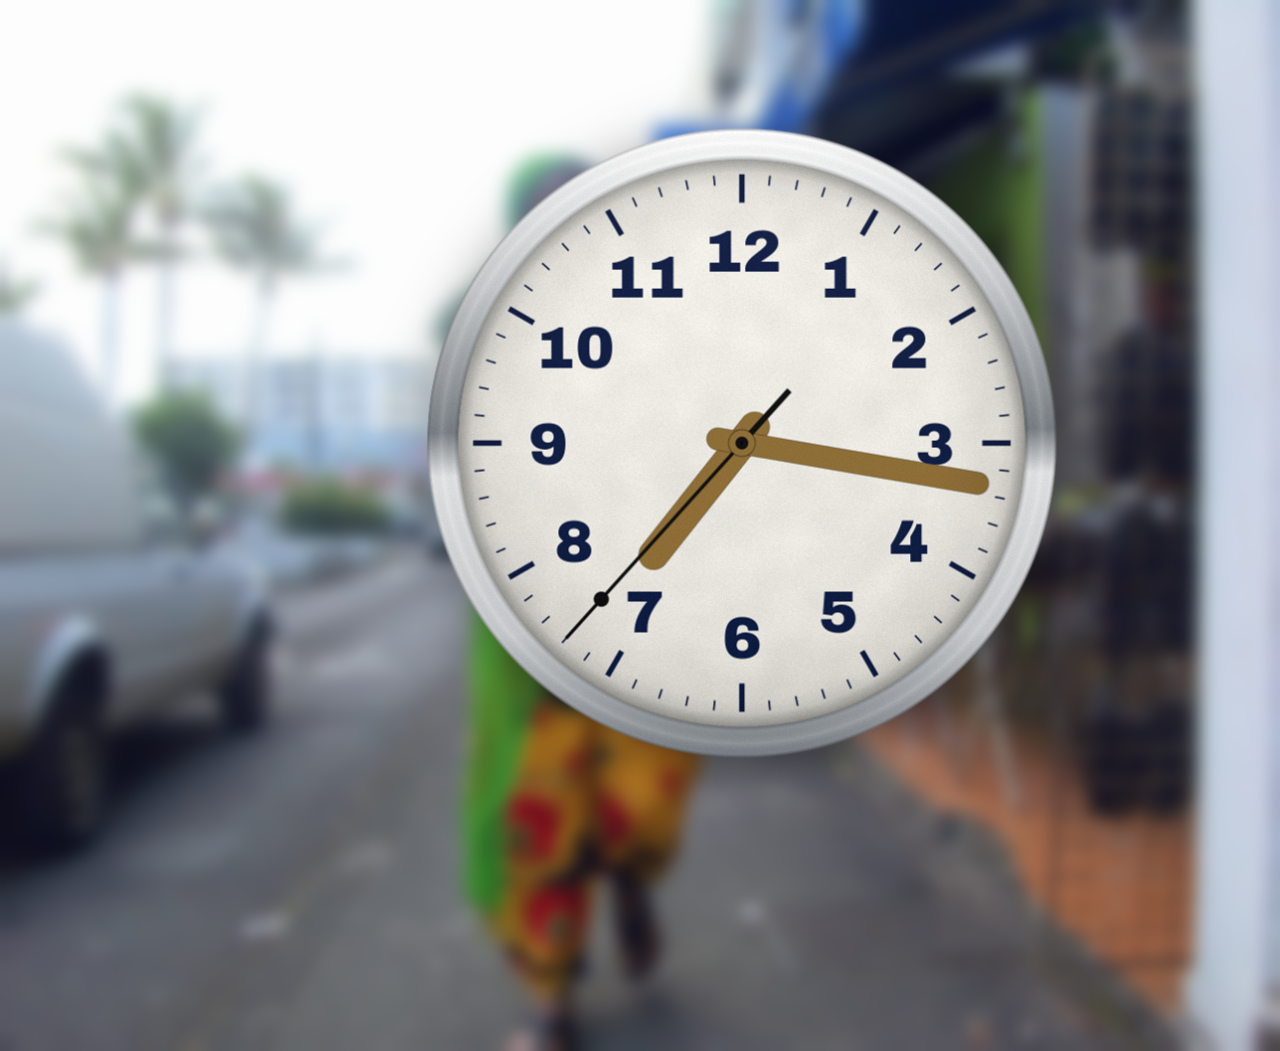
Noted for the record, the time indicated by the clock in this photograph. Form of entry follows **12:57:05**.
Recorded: **7:16:37**
